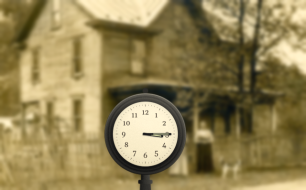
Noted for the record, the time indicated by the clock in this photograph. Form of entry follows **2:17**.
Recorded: **3:15**
